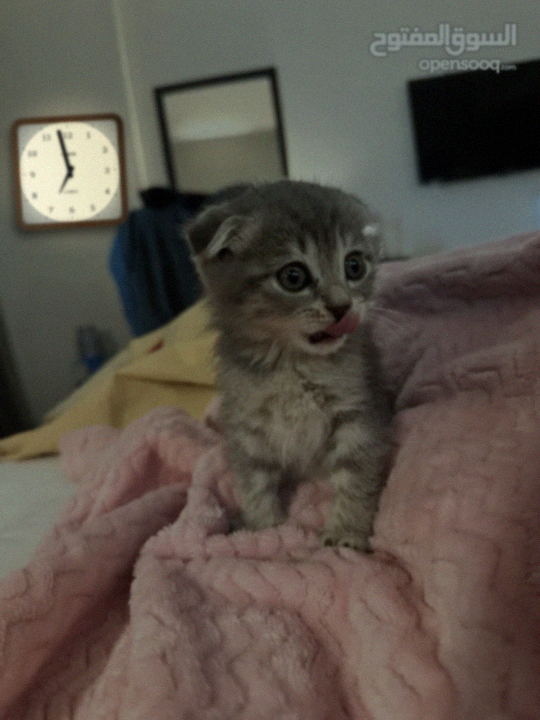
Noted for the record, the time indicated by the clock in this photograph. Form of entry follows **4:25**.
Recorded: **6:58**
